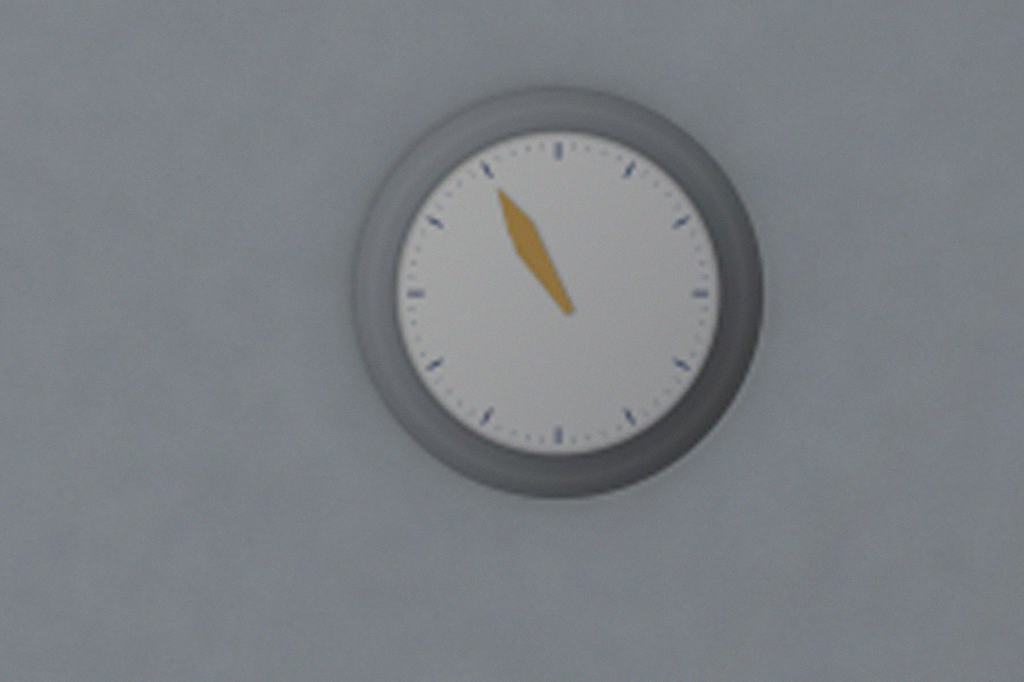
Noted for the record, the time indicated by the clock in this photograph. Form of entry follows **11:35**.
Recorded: **10:55**
